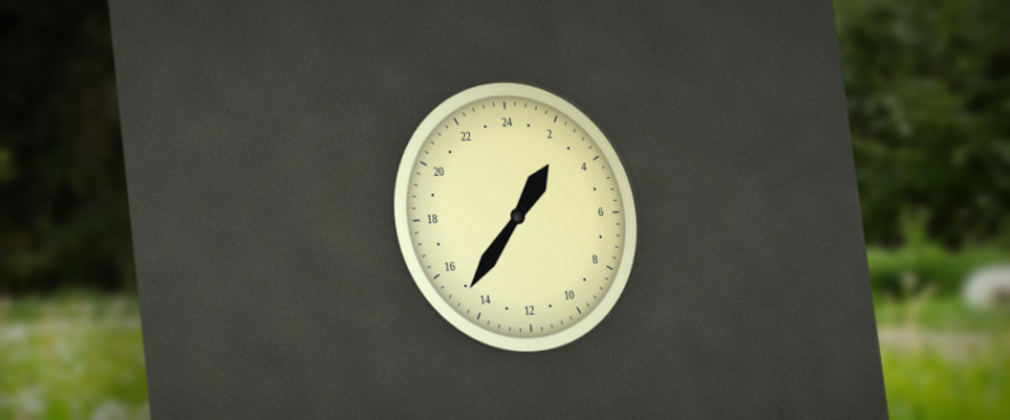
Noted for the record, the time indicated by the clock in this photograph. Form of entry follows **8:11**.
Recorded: **2:37**
